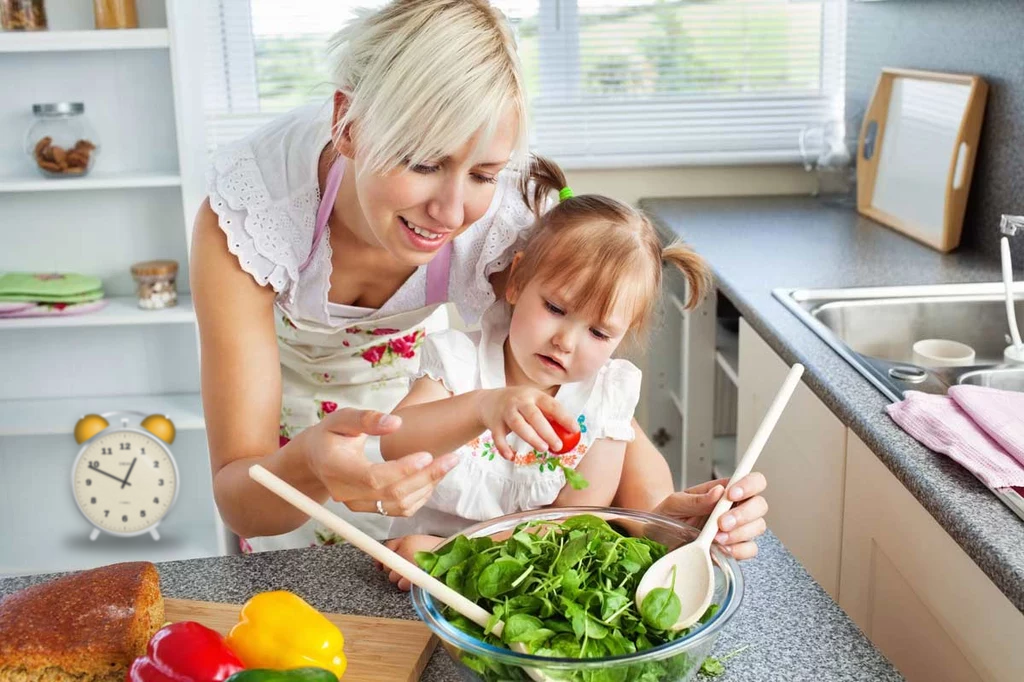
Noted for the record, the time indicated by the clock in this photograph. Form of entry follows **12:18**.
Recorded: **12:49**
